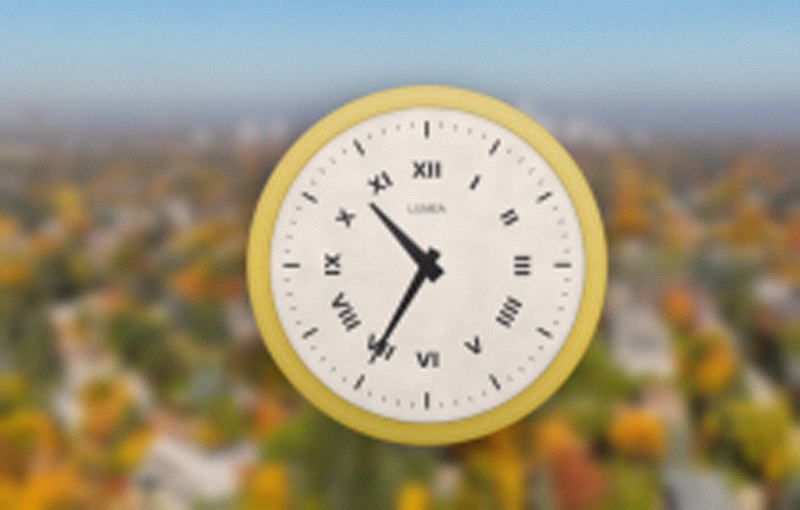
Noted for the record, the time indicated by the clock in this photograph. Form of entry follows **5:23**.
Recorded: **10:35**
